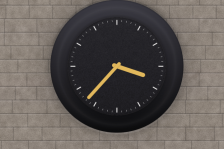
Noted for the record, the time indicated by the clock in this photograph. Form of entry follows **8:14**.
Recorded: **3:37**
